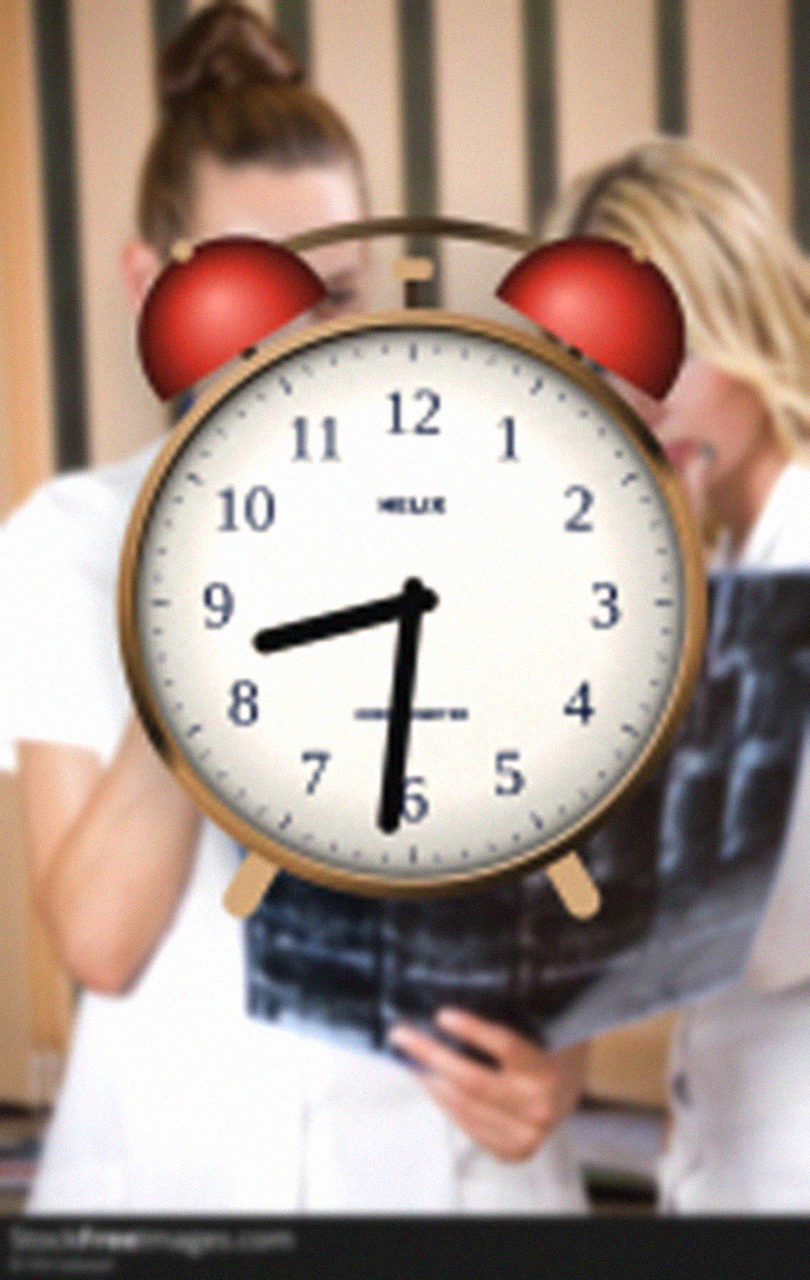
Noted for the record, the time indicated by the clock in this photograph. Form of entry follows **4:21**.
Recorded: **8:31**
